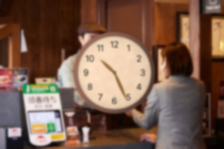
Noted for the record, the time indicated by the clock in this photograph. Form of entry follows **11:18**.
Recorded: **10:26**
